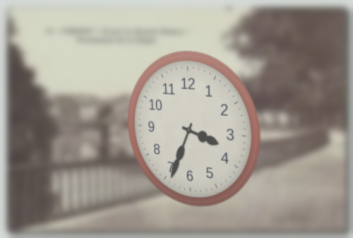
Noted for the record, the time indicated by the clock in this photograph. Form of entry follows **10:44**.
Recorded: **3:34**
